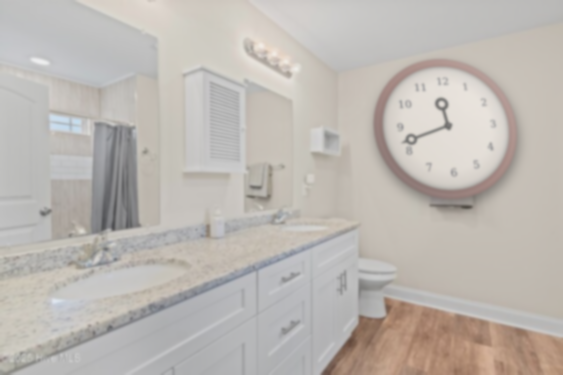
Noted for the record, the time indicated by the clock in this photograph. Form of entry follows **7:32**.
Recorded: **11:42**
